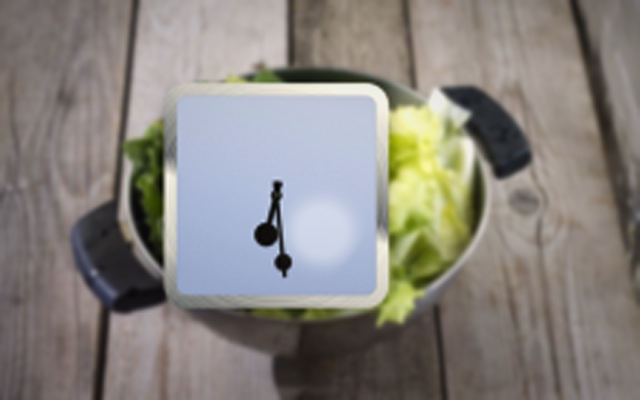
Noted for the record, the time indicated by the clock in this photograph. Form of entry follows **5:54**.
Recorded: **6:29**
